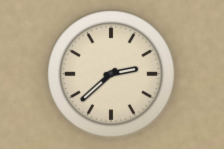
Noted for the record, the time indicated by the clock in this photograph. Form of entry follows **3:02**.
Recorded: **2:38**
